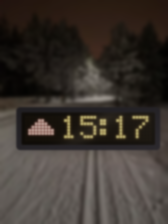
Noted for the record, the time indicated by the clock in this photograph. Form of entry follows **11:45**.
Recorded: **15:17**
